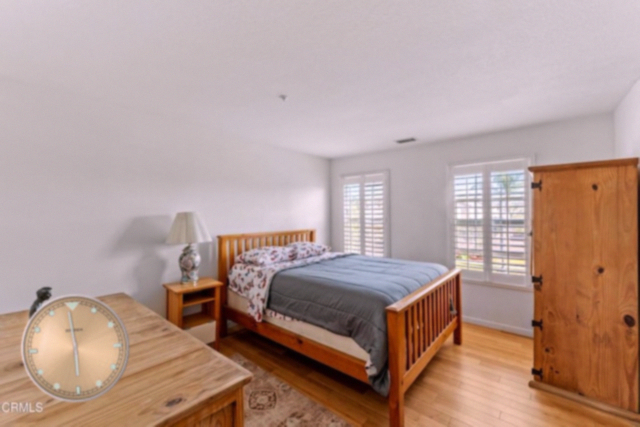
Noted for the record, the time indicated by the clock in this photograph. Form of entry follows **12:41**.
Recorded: **5:59**
